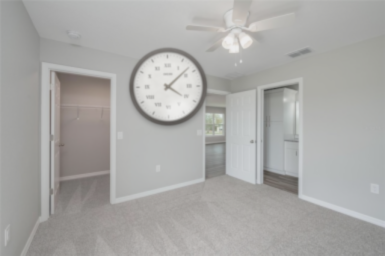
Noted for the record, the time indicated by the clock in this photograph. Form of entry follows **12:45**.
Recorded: **4:08**
